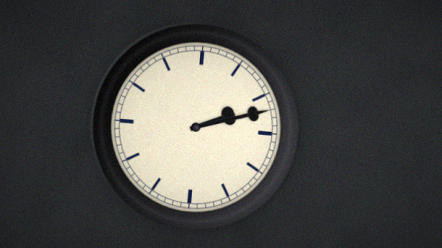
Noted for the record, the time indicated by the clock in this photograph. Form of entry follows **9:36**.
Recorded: **2:12**
